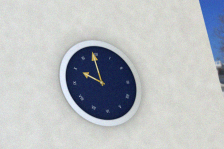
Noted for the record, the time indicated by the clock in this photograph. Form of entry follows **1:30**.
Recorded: **9:59**
